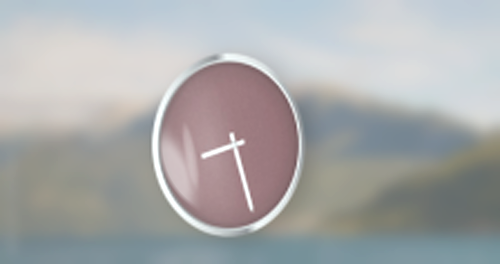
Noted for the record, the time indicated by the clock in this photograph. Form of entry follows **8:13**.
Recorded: **8:27**
